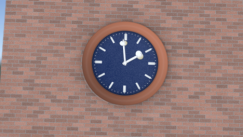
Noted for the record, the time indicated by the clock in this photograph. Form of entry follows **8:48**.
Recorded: **1:59**
